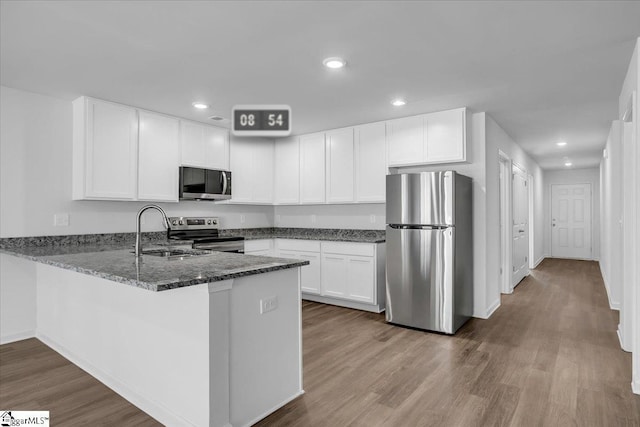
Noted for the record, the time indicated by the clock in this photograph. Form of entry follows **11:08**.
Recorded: **8:54**
